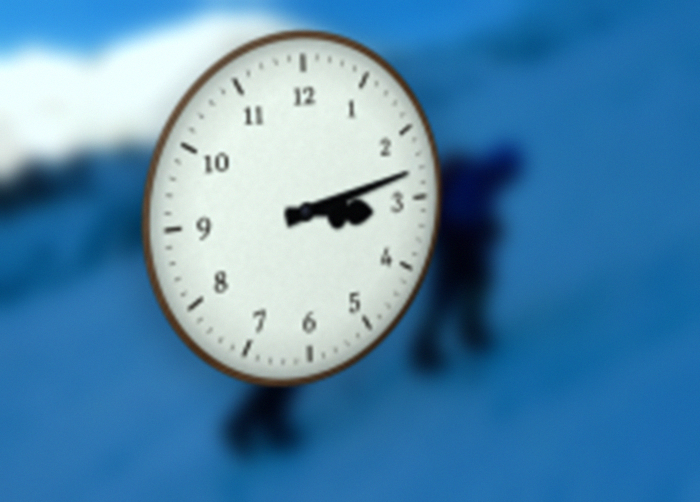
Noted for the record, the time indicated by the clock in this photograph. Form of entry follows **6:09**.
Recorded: **3:13**
